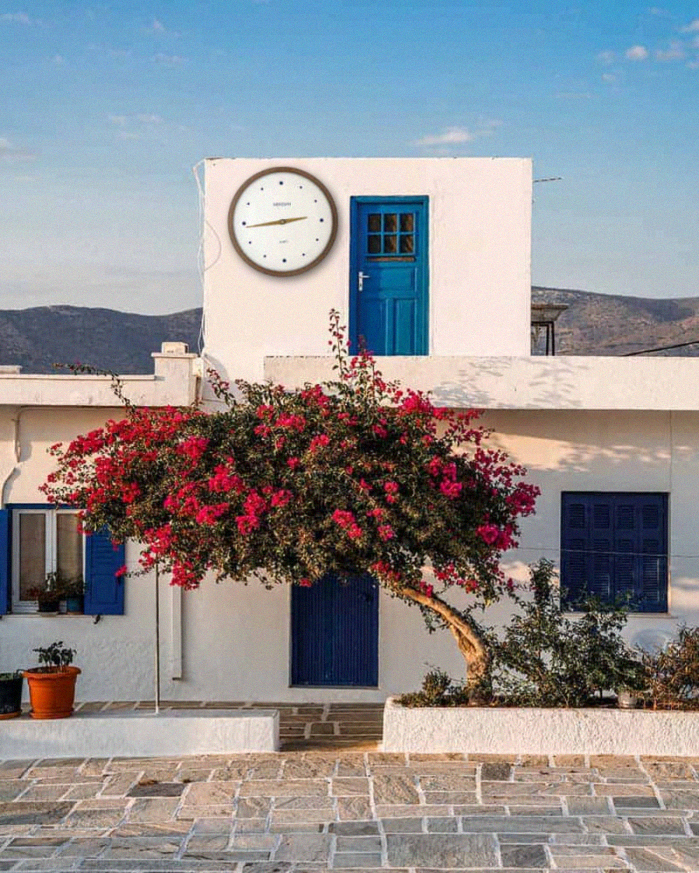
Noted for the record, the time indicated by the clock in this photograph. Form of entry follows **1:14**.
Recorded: **2:44**
